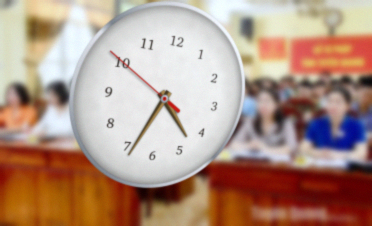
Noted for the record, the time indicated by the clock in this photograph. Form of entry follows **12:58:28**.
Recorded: **4:33:50**
